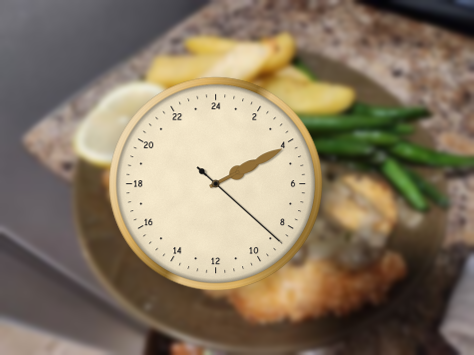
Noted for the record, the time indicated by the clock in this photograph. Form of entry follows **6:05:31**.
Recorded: **4:10:22**
